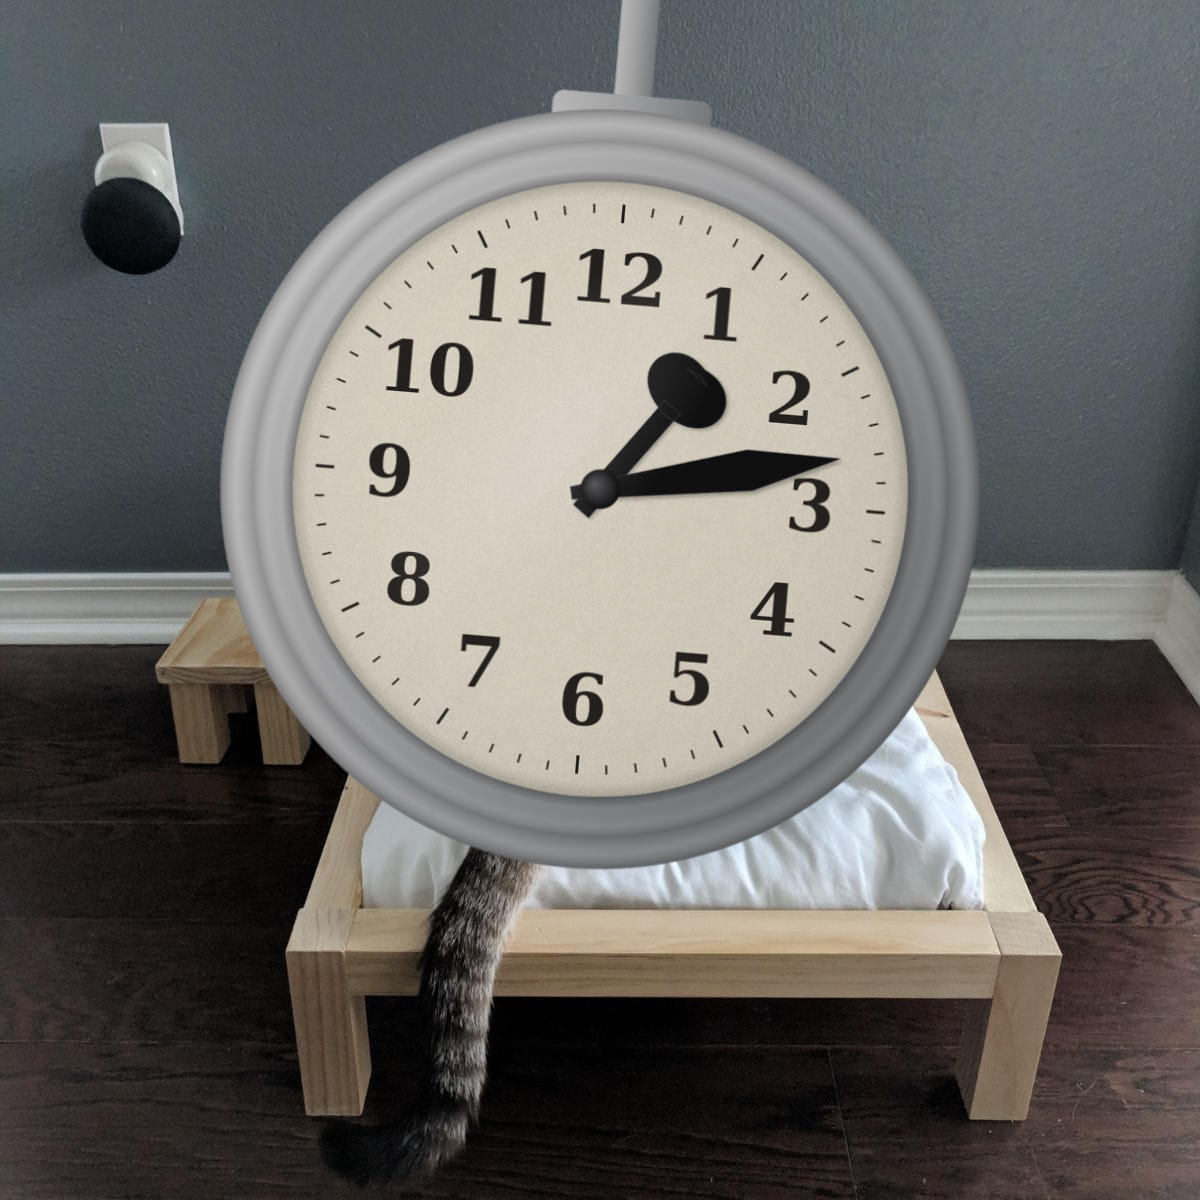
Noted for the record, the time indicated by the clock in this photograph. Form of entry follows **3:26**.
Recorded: **1:13**
